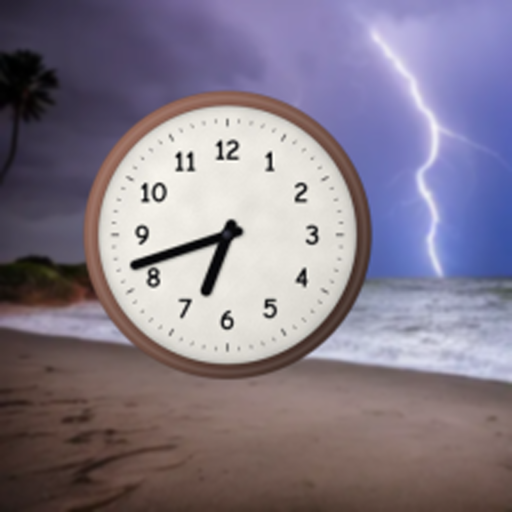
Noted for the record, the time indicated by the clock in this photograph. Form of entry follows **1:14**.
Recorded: **6:42**
